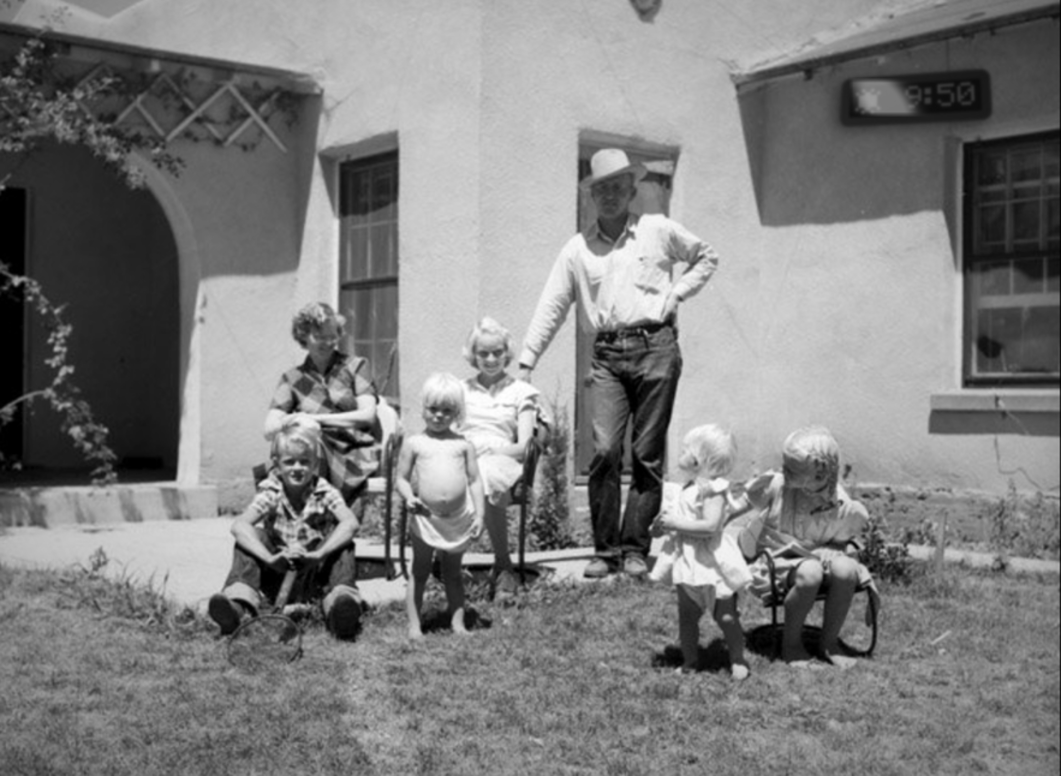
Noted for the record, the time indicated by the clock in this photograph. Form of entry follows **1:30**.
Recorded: **9:50**
